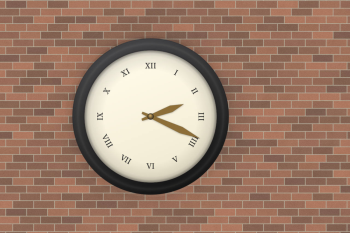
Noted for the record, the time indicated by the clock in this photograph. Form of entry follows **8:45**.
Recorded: **2:19**
